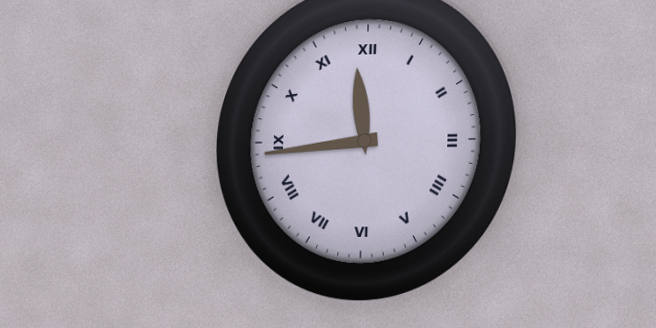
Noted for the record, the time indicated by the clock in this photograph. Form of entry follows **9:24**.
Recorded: **11:44**
